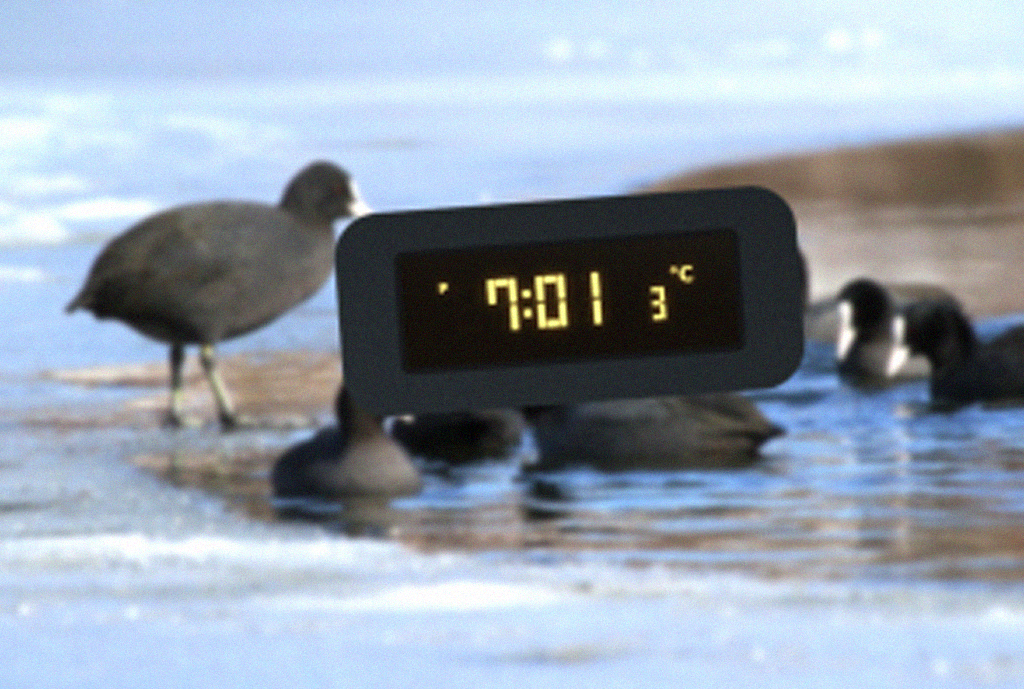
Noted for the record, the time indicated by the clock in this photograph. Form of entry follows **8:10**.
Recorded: **7:01**
